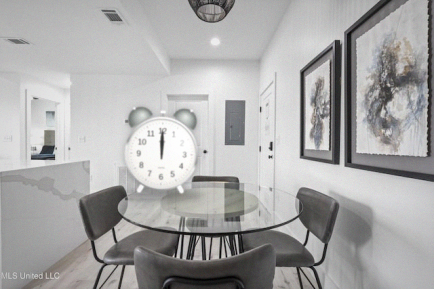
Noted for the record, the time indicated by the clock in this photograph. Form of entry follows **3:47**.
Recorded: **12:00**
